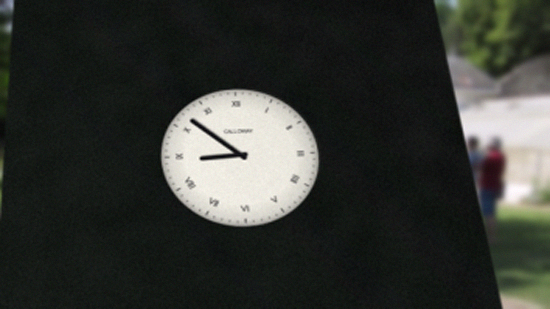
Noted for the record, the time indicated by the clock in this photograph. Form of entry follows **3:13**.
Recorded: **8:52**
